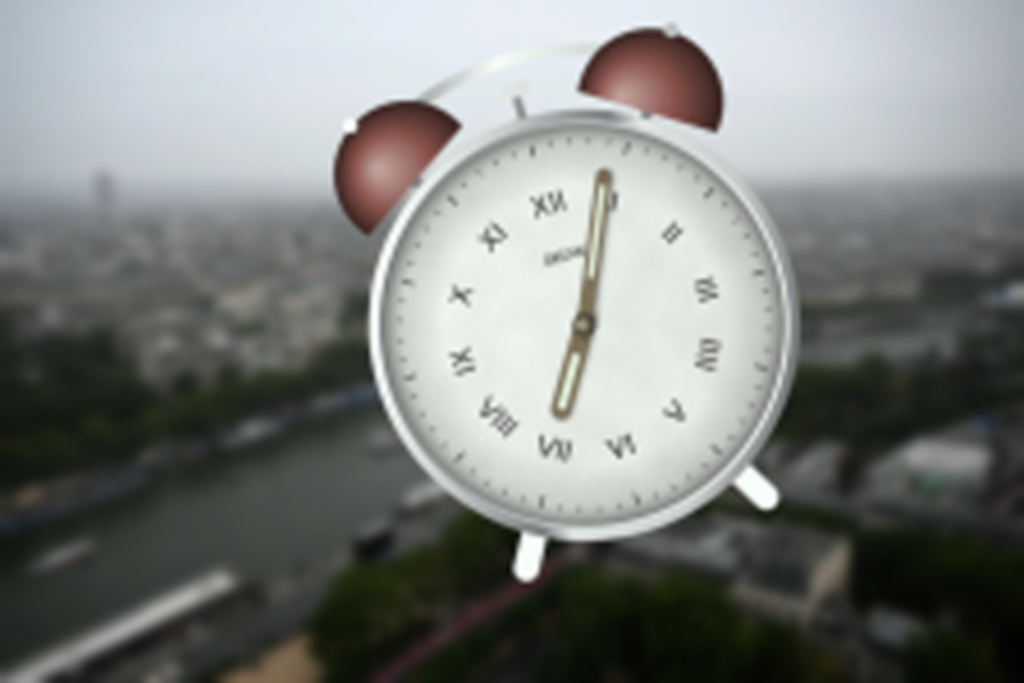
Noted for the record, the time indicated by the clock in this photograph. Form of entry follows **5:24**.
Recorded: **7:04**
